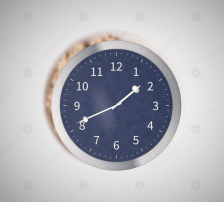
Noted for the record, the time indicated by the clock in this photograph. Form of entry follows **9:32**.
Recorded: **1:41**
